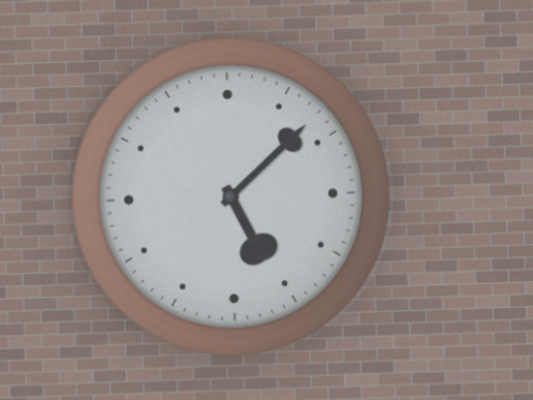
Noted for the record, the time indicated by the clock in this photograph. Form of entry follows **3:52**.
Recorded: **5:08**
